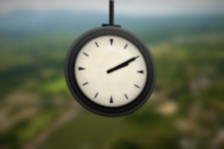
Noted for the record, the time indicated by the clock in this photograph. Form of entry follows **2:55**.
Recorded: **2:10**
